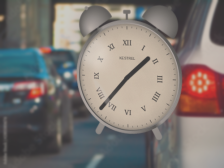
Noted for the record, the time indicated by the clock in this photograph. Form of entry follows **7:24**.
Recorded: **1:37**
